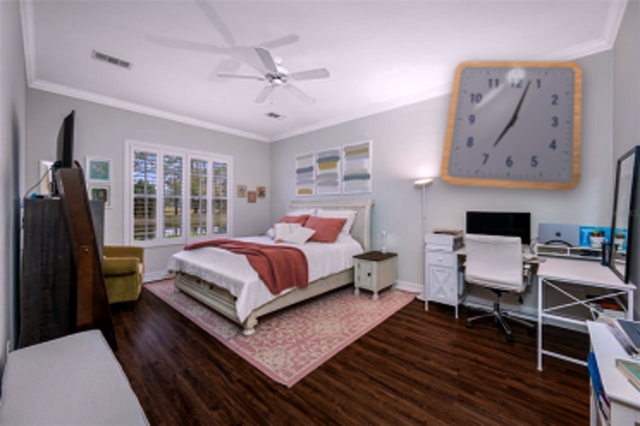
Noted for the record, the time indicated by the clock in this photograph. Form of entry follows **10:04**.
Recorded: **7:03**
